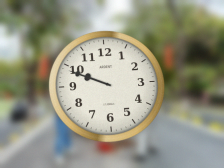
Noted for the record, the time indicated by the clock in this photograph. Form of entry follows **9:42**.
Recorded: **9:49**
